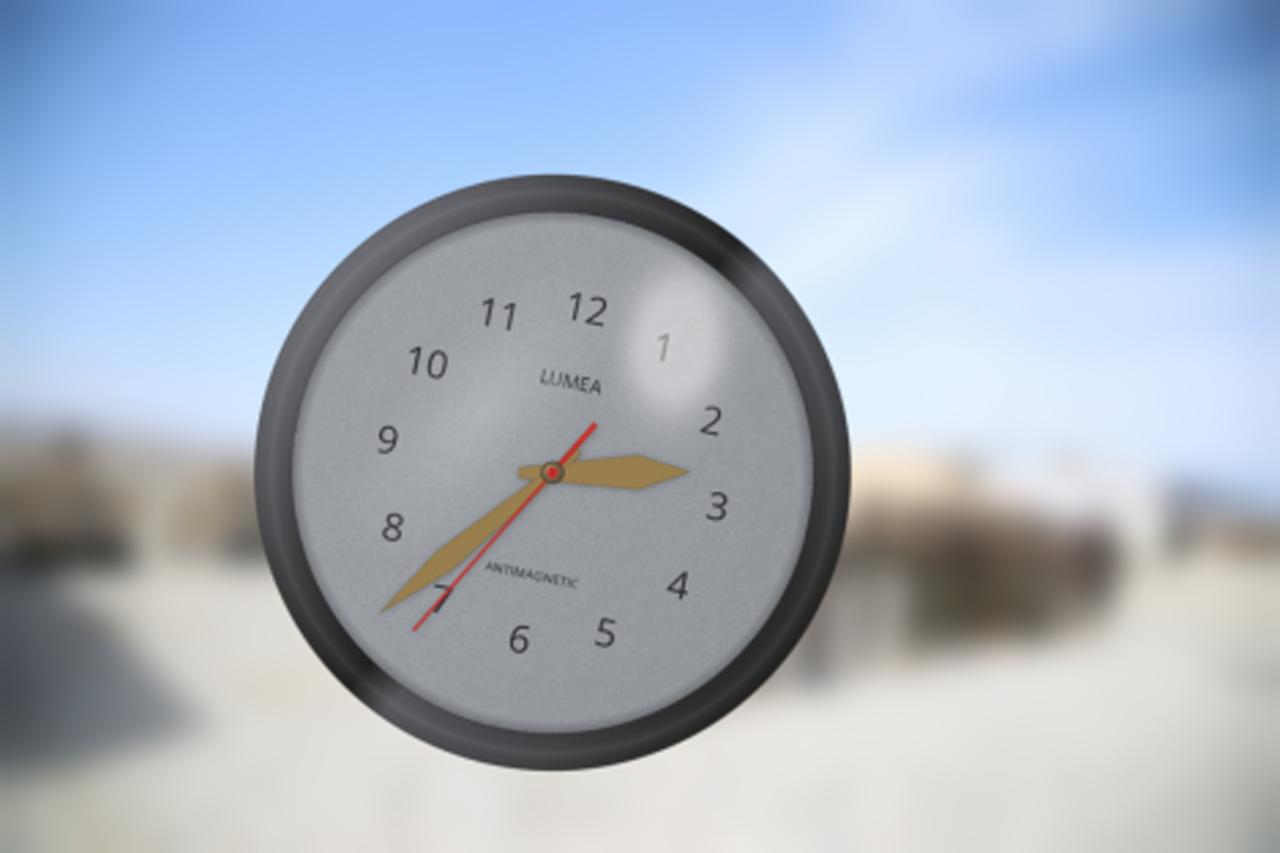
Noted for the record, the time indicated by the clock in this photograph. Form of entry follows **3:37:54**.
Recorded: **2:36:35**
